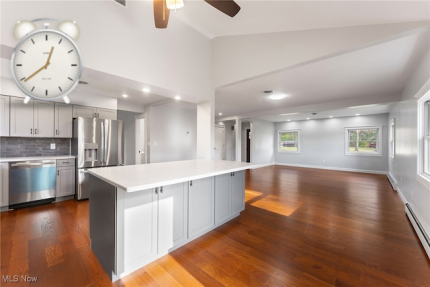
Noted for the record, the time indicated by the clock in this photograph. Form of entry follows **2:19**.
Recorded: **12:39**
